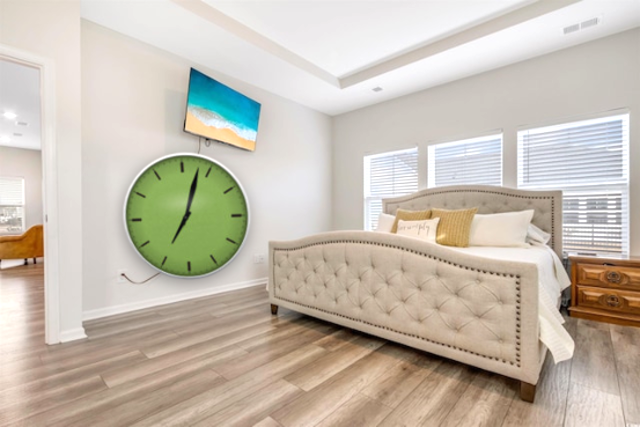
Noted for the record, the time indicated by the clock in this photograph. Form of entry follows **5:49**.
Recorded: **7:03**
